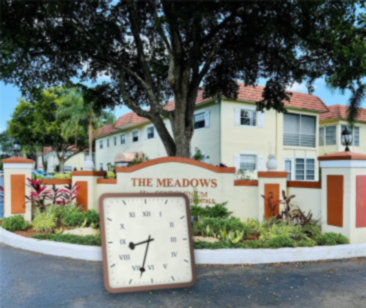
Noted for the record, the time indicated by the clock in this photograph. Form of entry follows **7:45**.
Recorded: **8:33**
